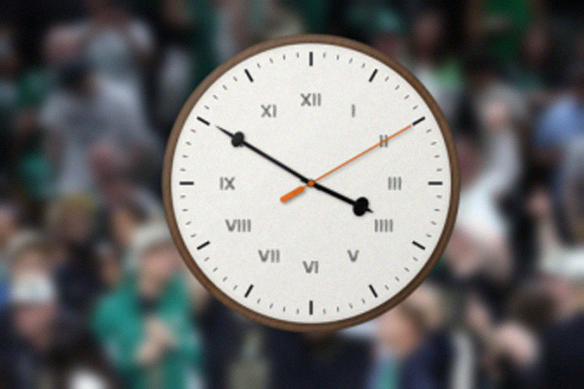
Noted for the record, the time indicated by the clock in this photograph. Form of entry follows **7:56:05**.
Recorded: **3:50:10**
